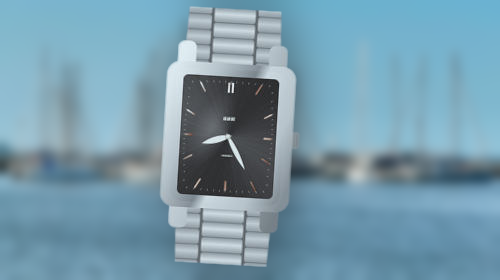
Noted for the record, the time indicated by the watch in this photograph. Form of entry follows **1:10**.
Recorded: **8:25**
